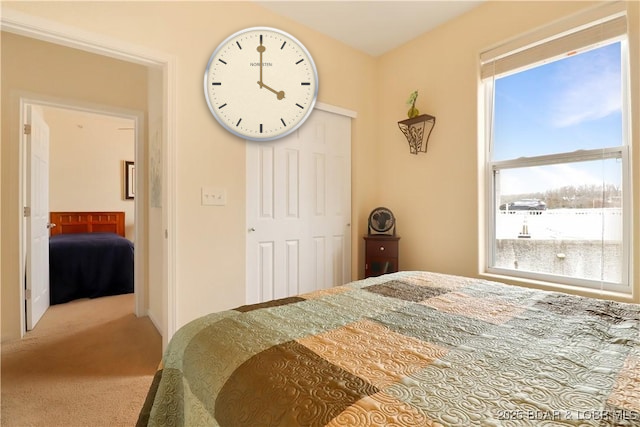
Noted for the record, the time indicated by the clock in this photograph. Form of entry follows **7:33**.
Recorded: **4:00**
